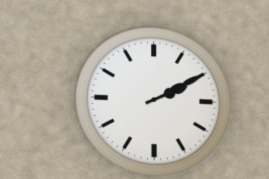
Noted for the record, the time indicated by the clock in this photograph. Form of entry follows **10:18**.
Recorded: **2:10**
